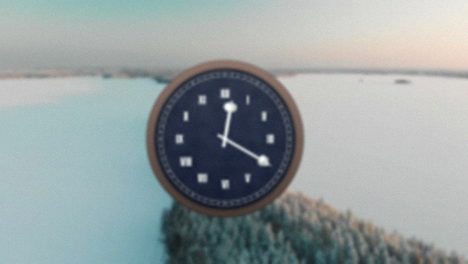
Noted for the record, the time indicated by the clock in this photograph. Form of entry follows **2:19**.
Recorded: **12:20**
